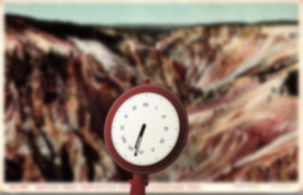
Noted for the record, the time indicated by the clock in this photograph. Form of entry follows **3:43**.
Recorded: **6:32**
